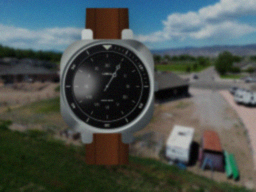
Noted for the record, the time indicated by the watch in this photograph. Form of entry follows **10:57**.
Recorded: **1:05**
